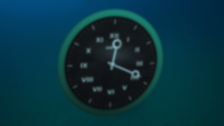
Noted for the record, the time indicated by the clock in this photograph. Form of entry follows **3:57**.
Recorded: **12:19**
